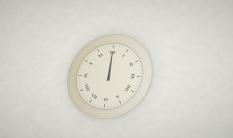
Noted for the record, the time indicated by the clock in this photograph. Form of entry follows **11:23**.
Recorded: **12:00**
